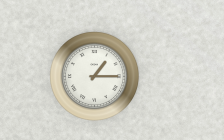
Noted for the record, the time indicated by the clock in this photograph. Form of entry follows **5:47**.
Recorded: **1:15**
